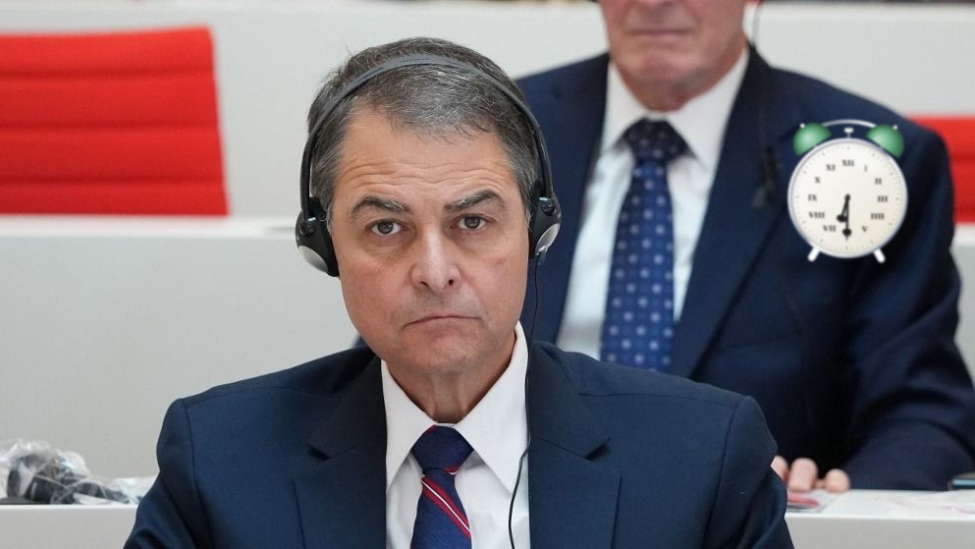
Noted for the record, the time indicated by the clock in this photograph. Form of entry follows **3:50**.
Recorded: **6:30**
